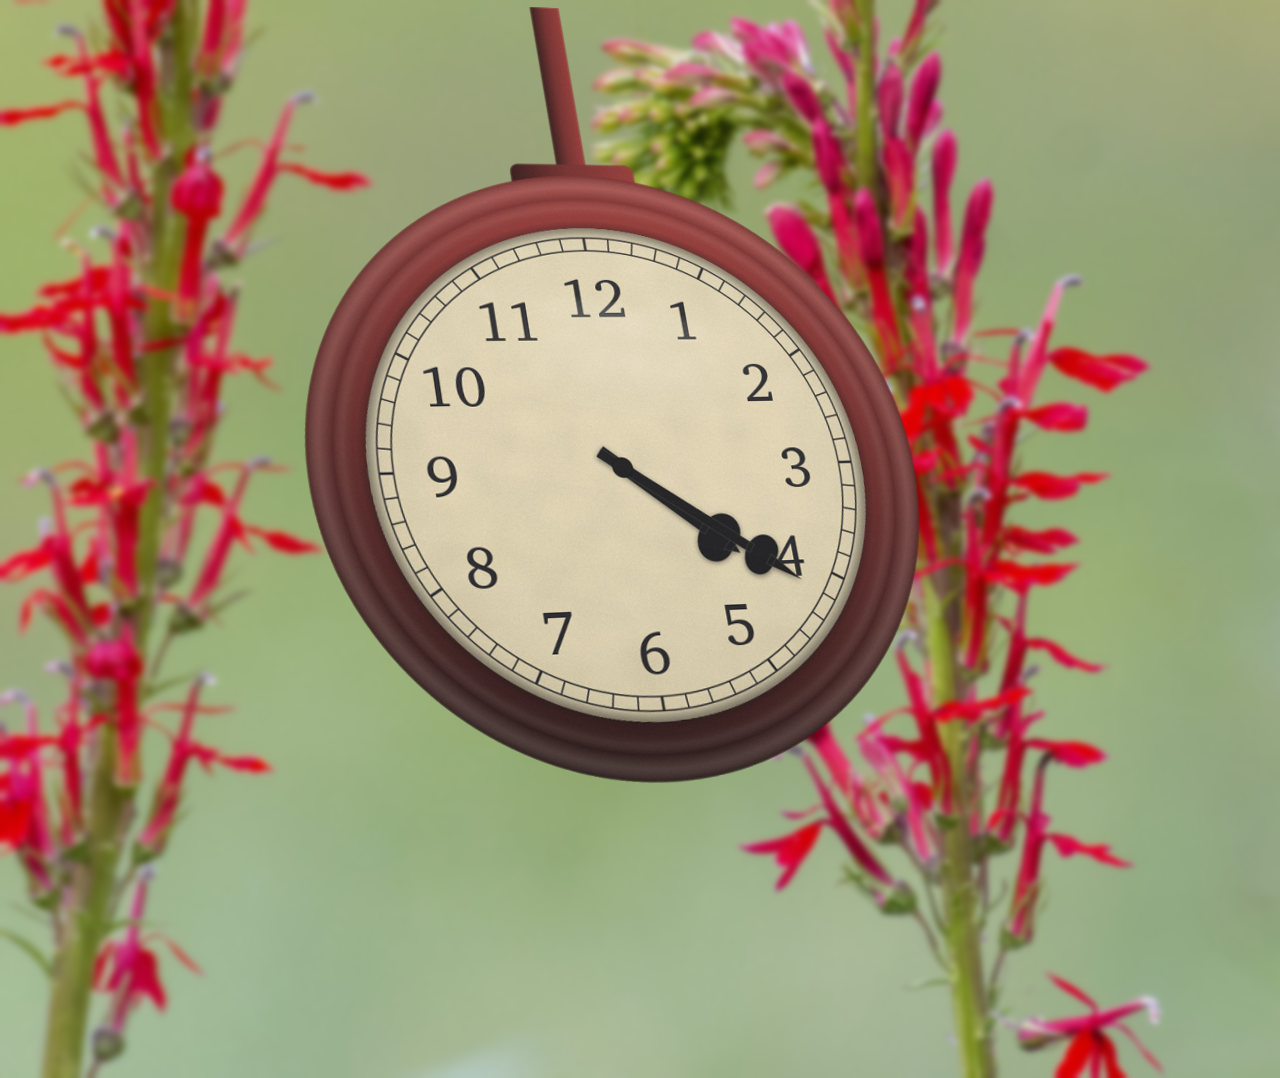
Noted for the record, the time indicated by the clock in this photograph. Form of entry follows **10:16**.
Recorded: **4:21**
